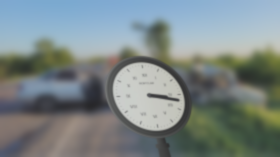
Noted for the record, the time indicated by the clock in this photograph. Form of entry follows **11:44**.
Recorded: **3:17**
